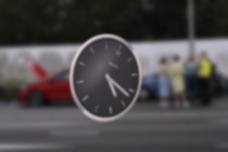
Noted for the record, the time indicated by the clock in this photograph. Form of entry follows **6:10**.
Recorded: **4:17**
